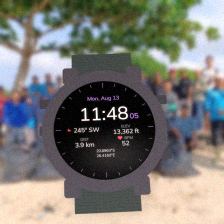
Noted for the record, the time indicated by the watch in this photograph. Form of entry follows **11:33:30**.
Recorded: **11:48:05**
